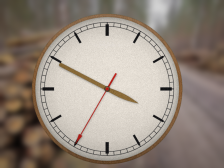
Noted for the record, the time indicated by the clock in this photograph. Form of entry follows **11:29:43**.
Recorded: **3:49:35**
